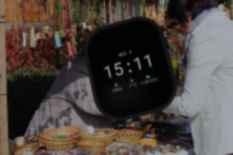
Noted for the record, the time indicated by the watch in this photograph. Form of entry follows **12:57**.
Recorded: **15:11**
